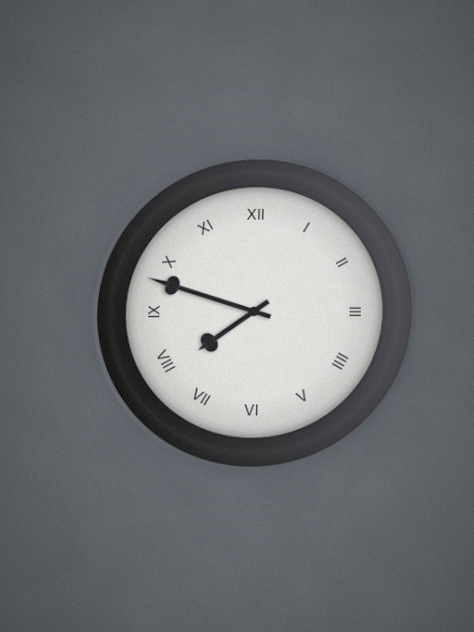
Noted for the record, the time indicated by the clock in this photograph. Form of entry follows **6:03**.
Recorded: **7:48**
